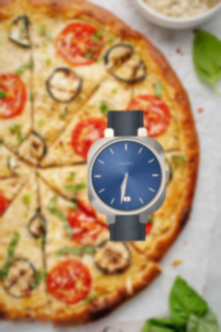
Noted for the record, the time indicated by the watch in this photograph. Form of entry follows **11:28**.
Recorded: **6:32**
